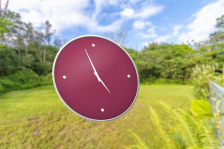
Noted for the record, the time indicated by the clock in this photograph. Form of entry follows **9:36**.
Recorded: **4:57**
